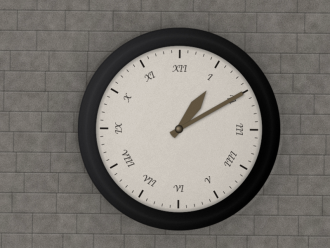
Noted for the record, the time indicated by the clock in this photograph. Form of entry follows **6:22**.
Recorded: **1:10**
